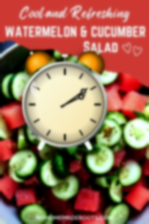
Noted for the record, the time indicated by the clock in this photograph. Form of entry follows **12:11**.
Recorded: **2:09**
